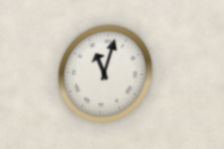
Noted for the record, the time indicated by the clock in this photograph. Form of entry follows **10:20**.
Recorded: **11:02**
